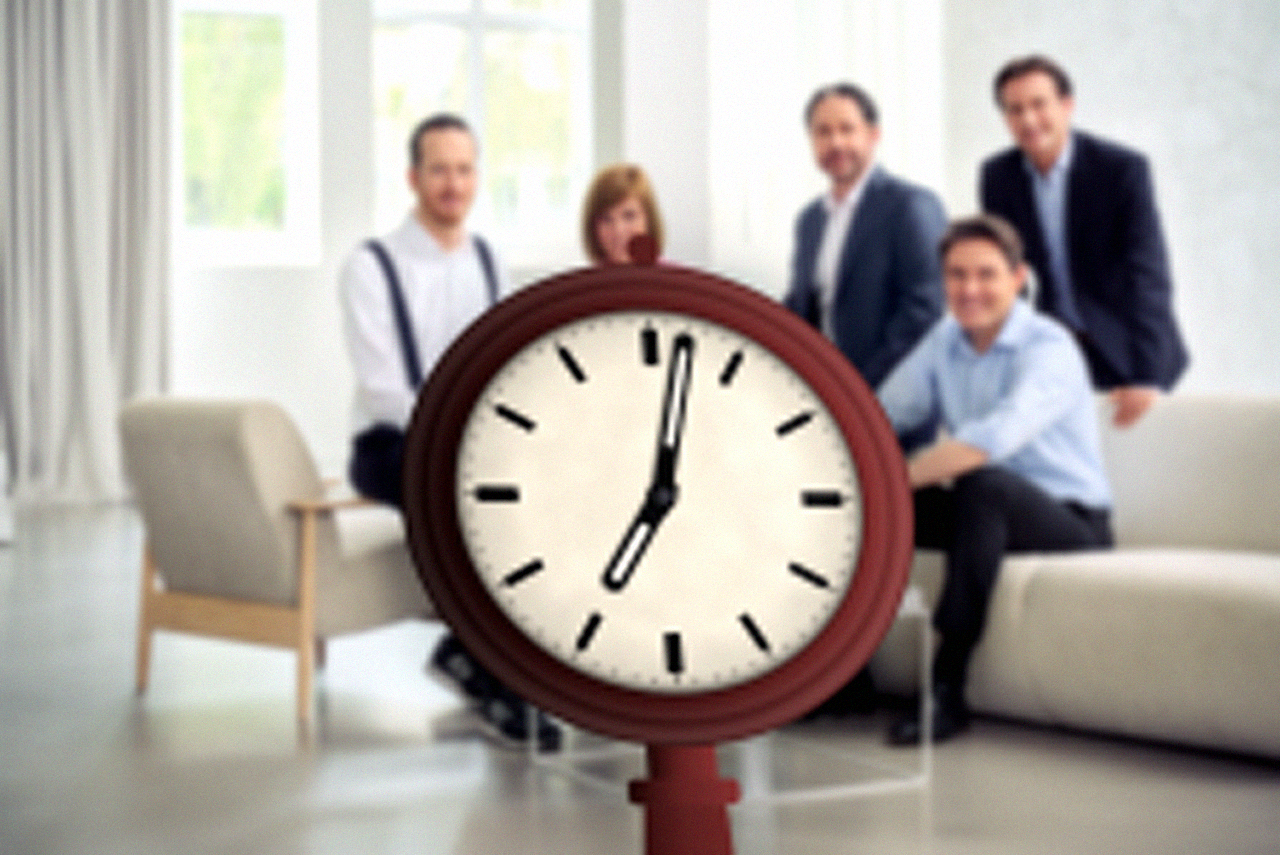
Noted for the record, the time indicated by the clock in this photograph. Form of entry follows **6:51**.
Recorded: **7:02**
